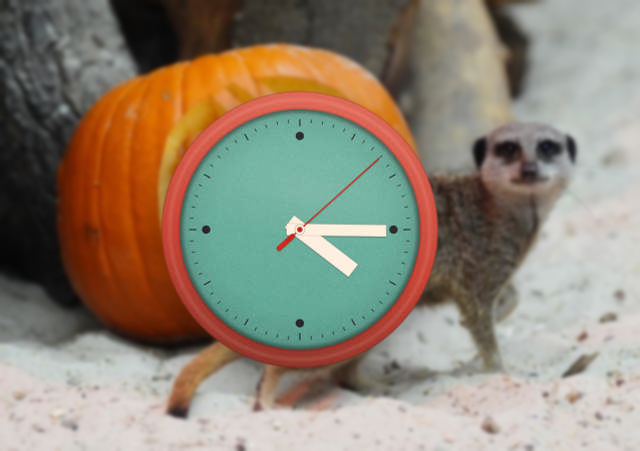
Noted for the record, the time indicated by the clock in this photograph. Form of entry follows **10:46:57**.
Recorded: **4:15:08**
